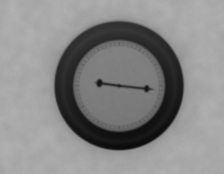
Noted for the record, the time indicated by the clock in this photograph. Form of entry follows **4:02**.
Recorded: **9:16**
